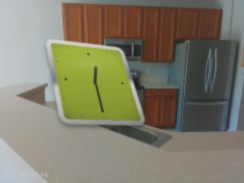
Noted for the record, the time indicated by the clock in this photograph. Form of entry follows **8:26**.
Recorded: **12:30**
